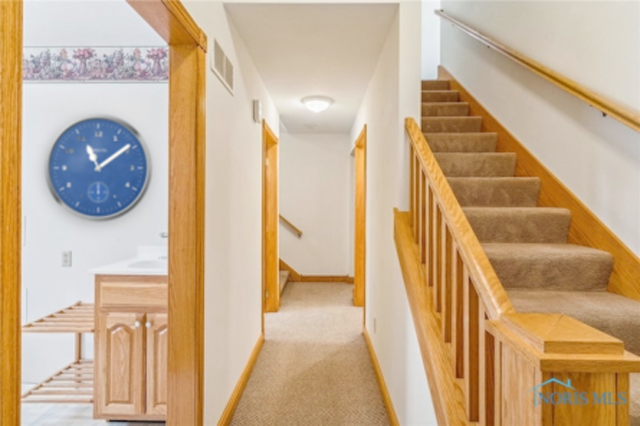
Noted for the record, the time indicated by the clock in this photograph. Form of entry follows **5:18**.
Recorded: **11:09**
